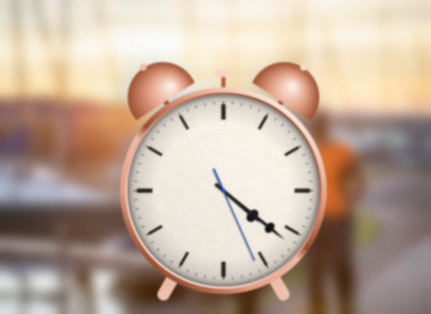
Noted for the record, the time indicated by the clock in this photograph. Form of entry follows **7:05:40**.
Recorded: **4:21:26**
